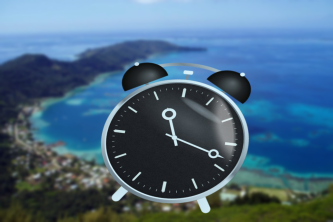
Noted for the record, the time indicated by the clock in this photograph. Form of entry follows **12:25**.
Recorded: **11:18**
